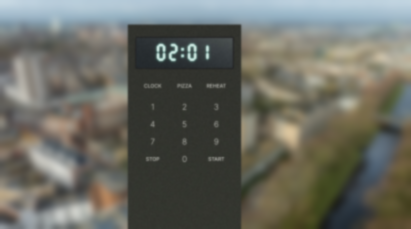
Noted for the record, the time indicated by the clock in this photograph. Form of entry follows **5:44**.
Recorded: **2:01**
